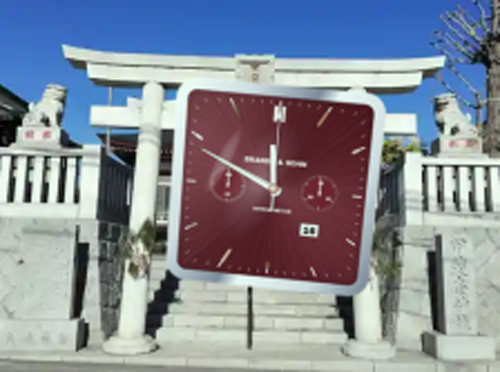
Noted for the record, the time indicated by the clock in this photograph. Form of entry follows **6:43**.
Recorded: **11:49**
